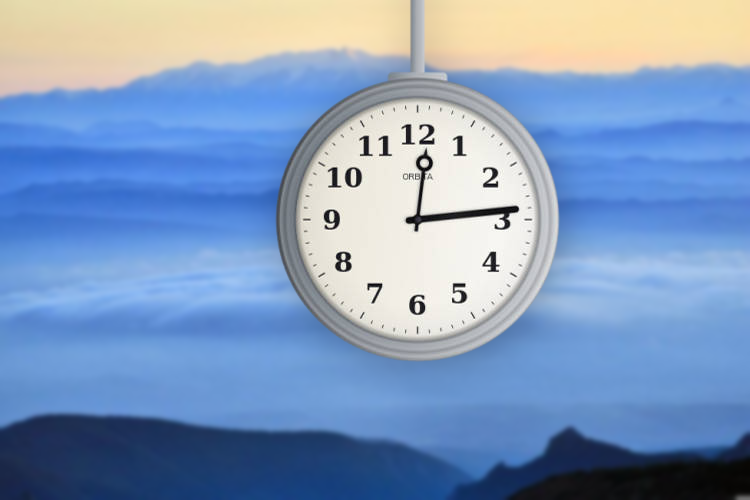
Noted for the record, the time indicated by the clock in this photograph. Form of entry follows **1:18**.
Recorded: **12:14**
